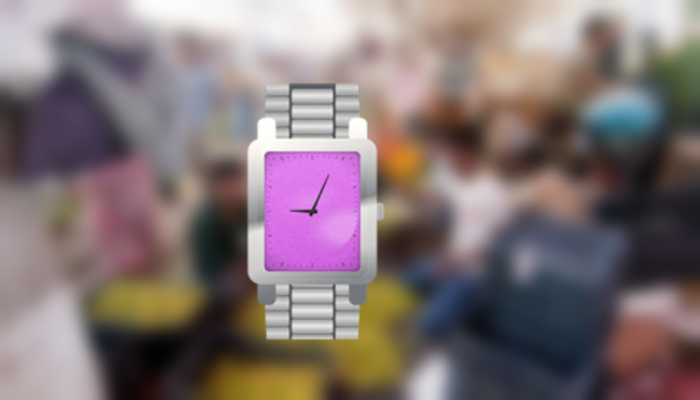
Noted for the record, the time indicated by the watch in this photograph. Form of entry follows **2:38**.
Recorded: **9:04**
